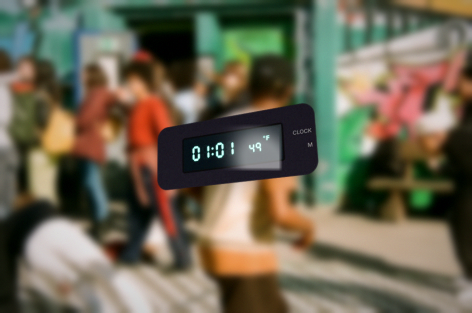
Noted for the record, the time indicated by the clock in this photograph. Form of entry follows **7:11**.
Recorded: **1:01**
